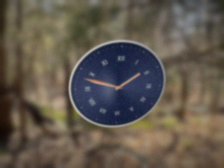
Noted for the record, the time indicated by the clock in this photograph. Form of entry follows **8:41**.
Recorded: **1:48**
